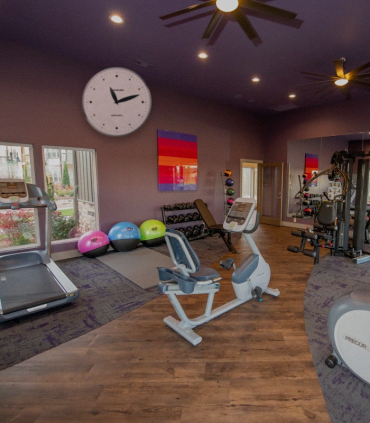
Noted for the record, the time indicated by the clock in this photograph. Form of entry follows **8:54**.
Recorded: **11:12**
